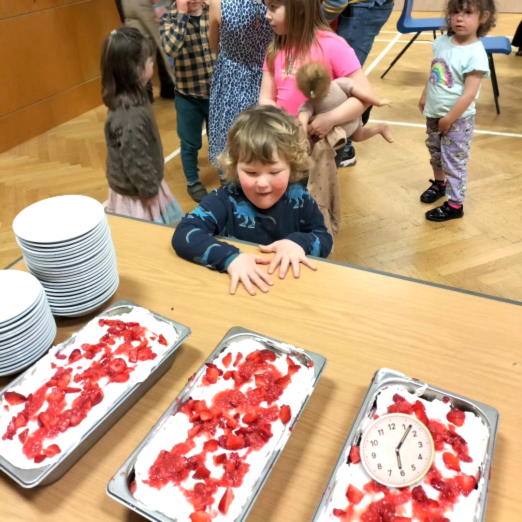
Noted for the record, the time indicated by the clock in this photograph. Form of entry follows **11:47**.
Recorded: **6:07**
